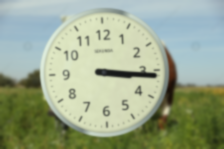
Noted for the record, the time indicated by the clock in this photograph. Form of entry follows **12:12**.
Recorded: **3:16**
